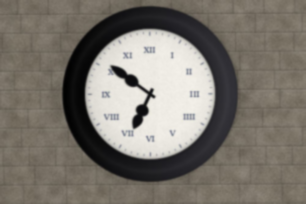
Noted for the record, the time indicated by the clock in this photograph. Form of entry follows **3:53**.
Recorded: **6:51**
